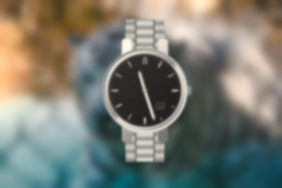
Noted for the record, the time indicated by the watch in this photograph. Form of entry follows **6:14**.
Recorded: **11:27**
